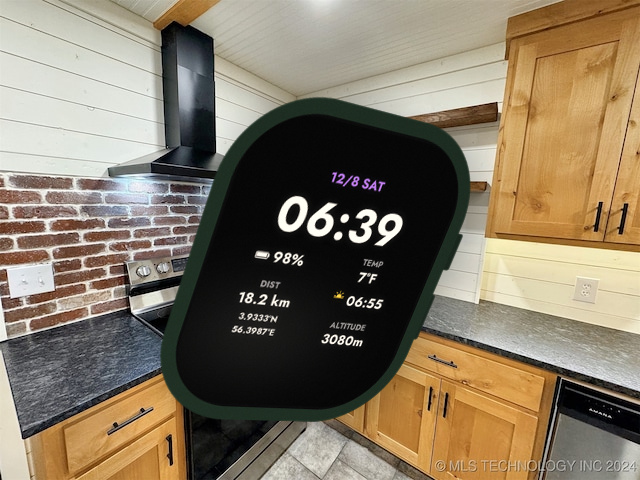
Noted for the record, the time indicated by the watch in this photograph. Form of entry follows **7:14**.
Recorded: **6:39**
